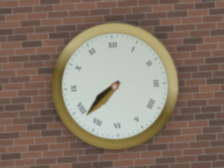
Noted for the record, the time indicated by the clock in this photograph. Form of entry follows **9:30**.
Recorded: **7:38**
